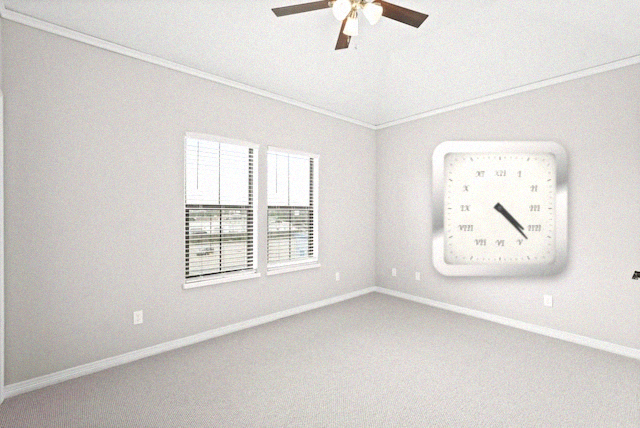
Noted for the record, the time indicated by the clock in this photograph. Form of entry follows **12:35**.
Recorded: **4:23**
